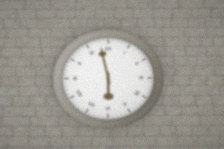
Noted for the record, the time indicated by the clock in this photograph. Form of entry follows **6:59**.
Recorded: **5:58**
